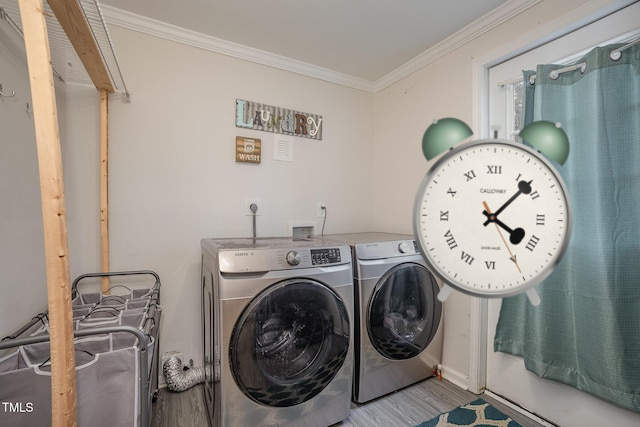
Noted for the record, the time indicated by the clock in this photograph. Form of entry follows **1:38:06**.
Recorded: **4:07:25**
